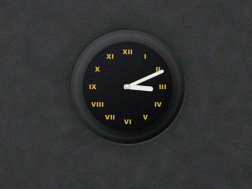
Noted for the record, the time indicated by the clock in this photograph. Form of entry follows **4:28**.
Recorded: **3:11**
